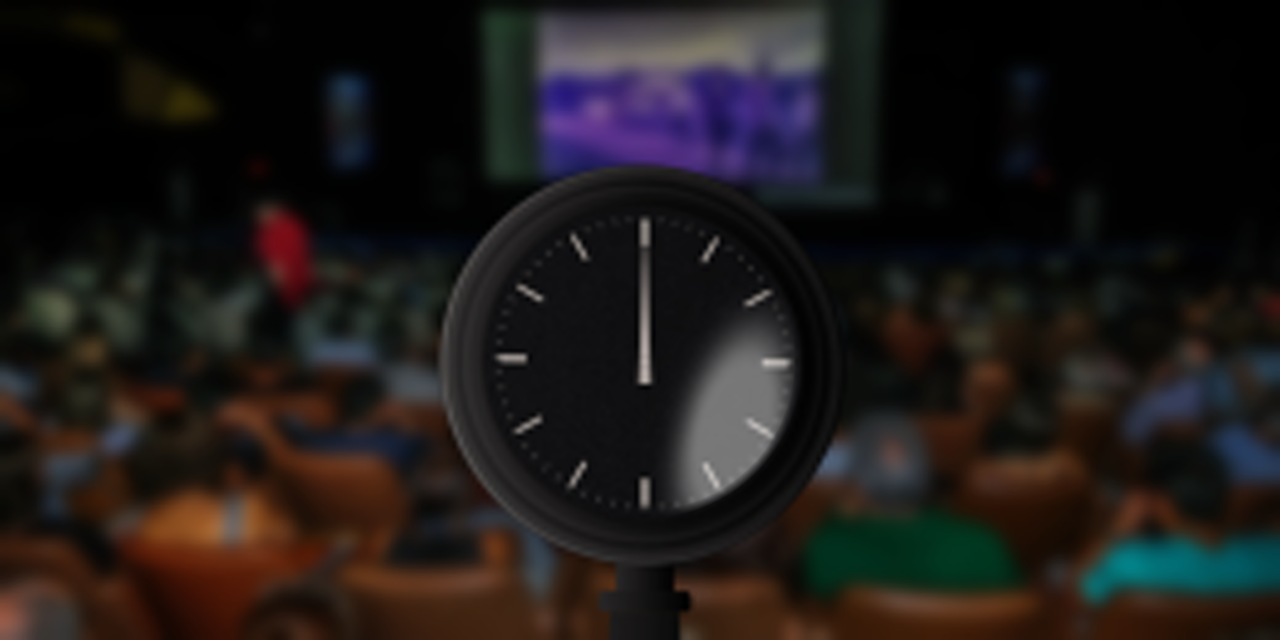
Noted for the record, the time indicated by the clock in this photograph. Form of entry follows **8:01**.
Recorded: **12:00**
